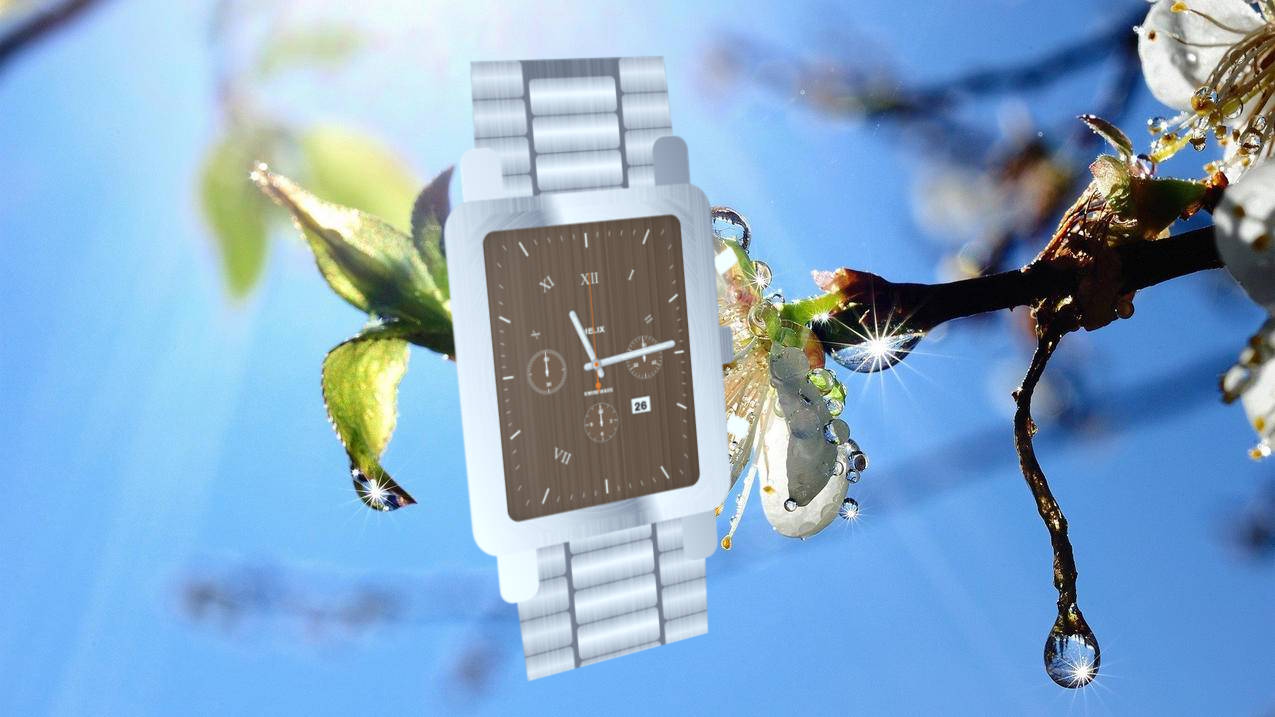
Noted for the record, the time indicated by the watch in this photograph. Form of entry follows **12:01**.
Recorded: **11:14**
